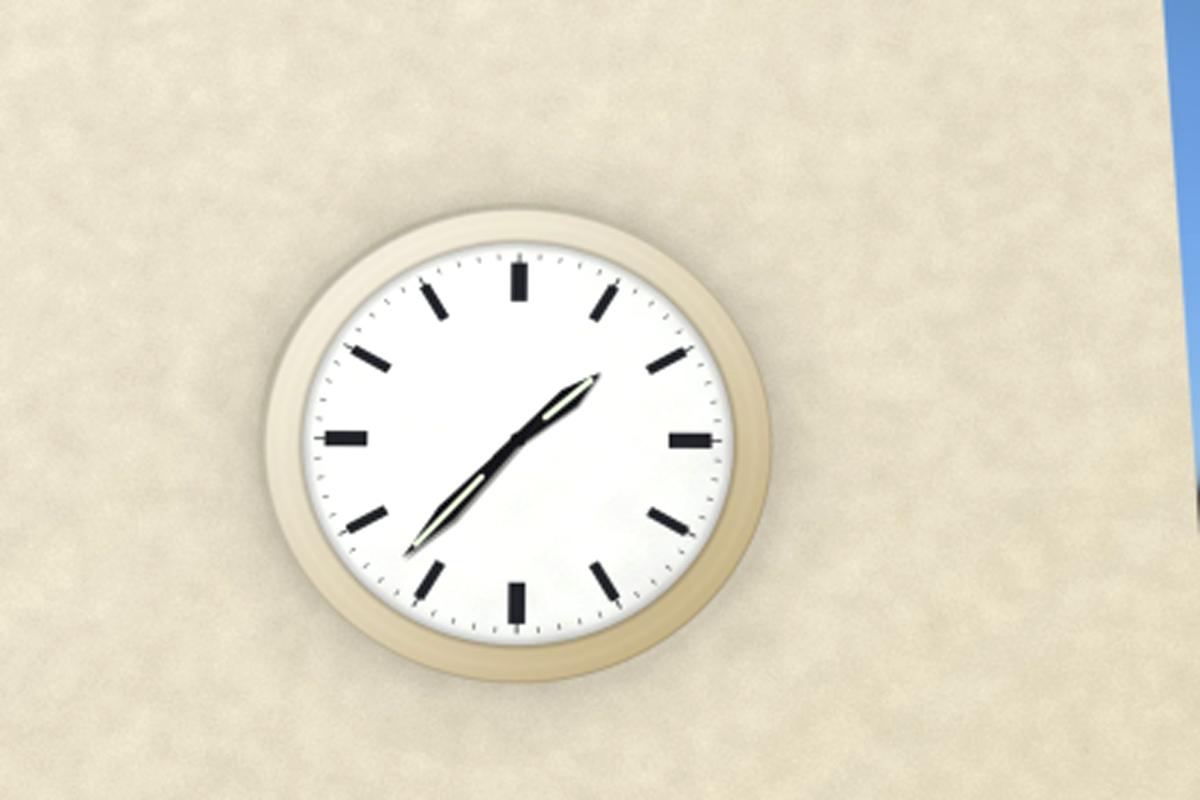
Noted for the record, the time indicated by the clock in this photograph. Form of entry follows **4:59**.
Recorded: **1:37**
